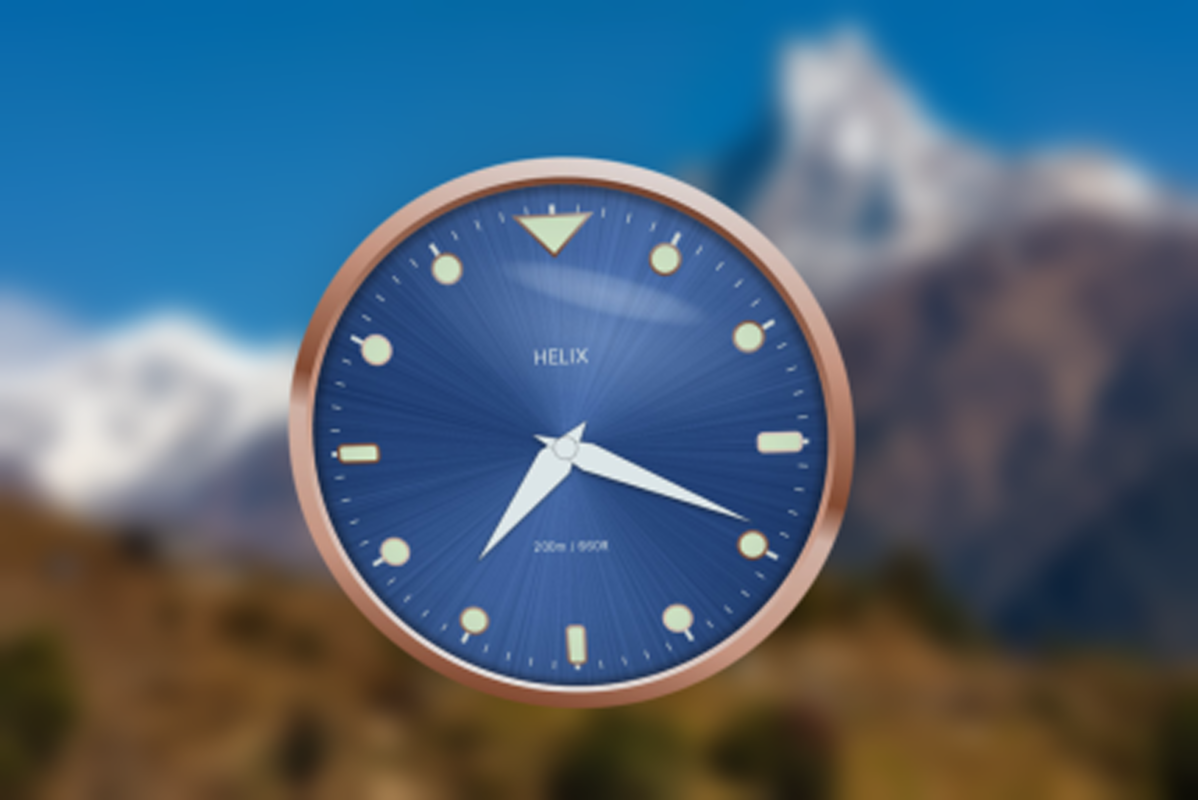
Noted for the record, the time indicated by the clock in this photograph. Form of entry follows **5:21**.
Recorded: **7:19**
